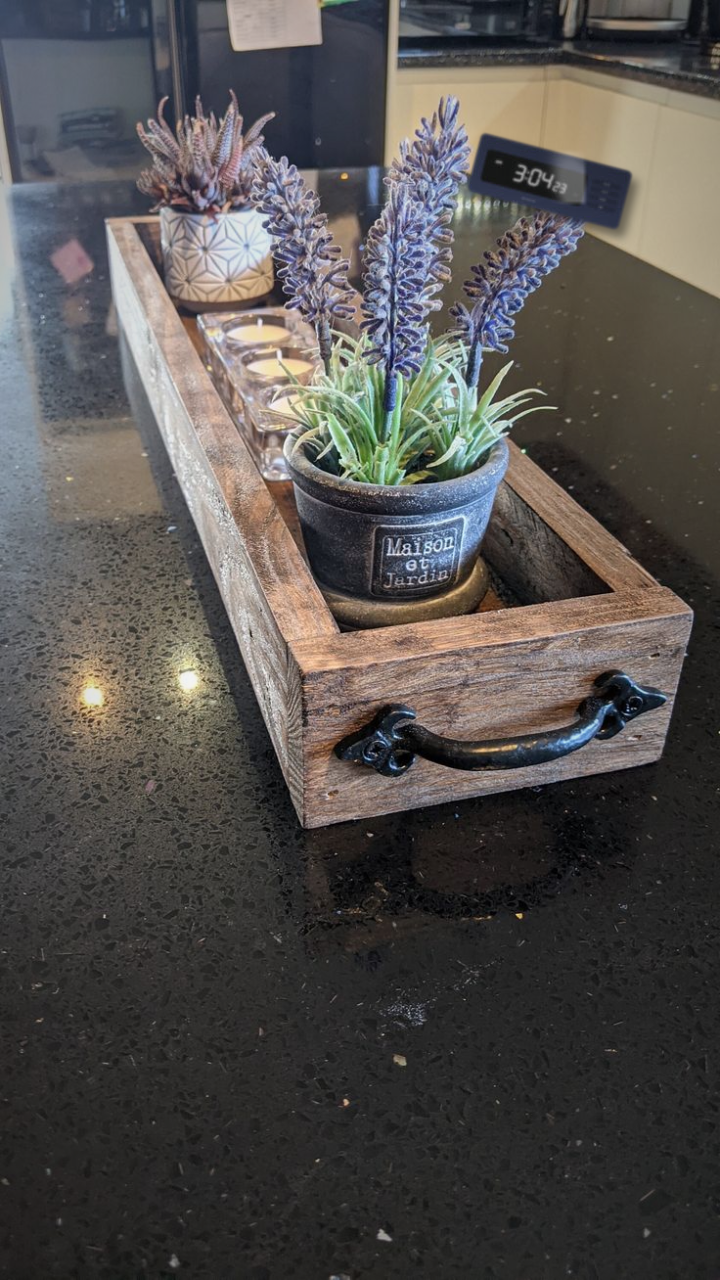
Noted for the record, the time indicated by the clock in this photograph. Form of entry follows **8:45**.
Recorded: **3:04**
